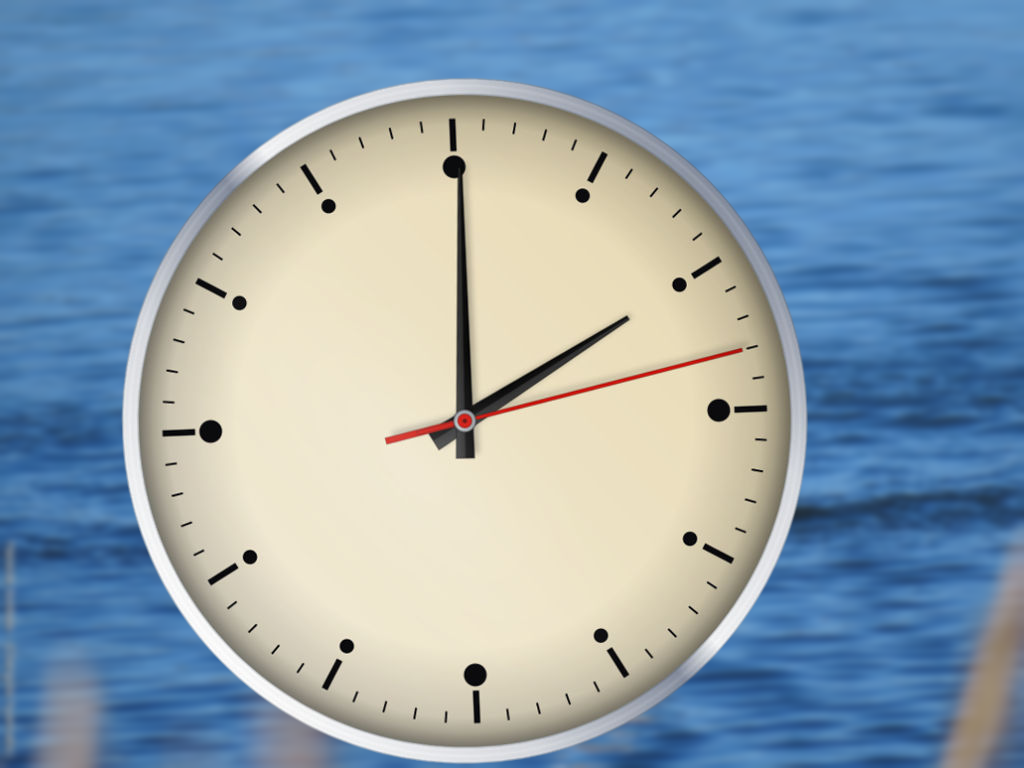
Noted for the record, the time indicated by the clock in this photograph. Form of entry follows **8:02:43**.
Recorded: **2:00:13**
